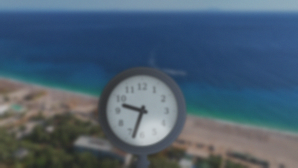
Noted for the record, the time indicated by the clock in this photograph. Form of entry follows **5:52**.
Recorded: **9:33**
